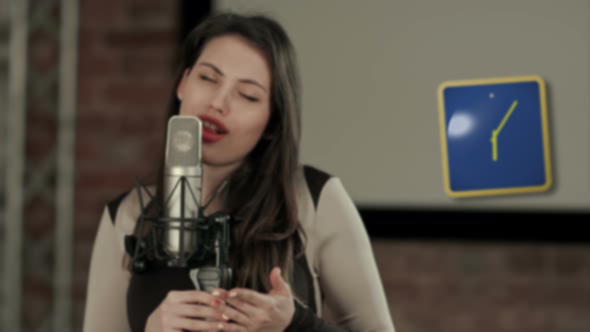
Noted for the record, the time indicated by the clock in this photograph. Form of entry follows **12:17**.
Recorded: **6:06**
